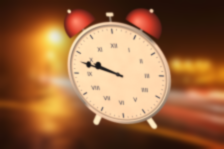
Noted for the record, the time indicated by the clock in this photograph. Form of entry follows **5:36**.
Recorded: **9:48**
